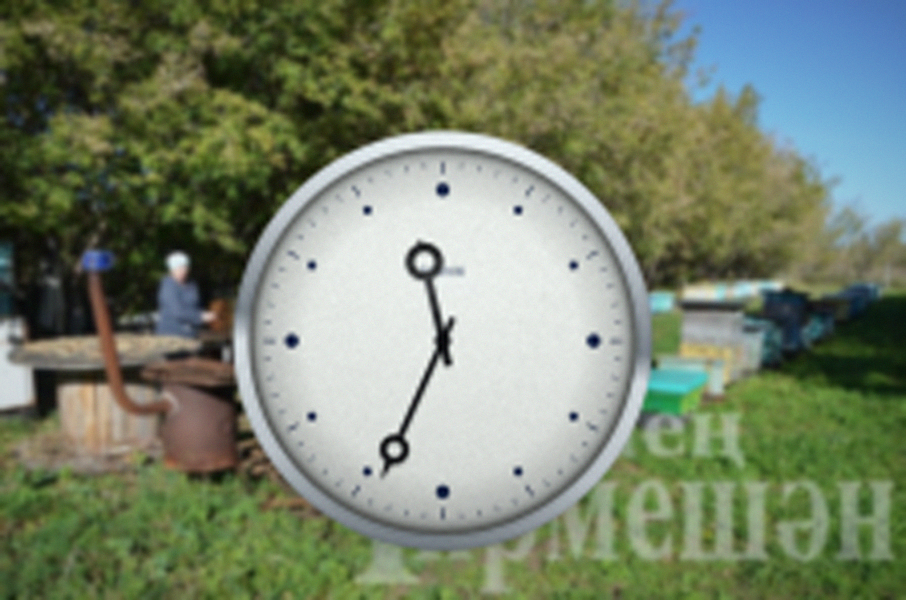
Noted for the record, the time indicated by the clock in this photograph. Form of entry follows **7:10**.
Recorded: **11:34**
